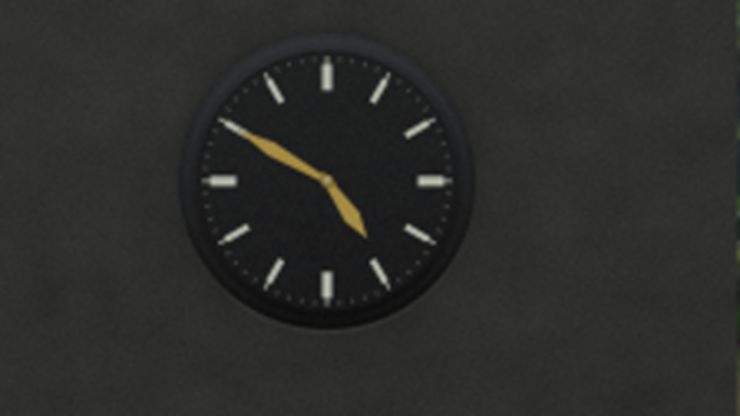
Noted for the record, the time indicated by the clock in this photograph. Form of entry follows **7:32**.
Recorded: **4:50**
